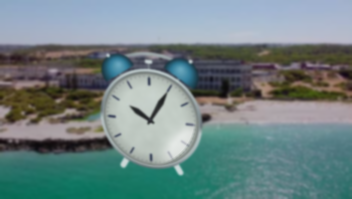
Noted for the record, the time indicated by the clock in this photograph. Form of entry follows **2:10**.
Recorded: **10:05**
